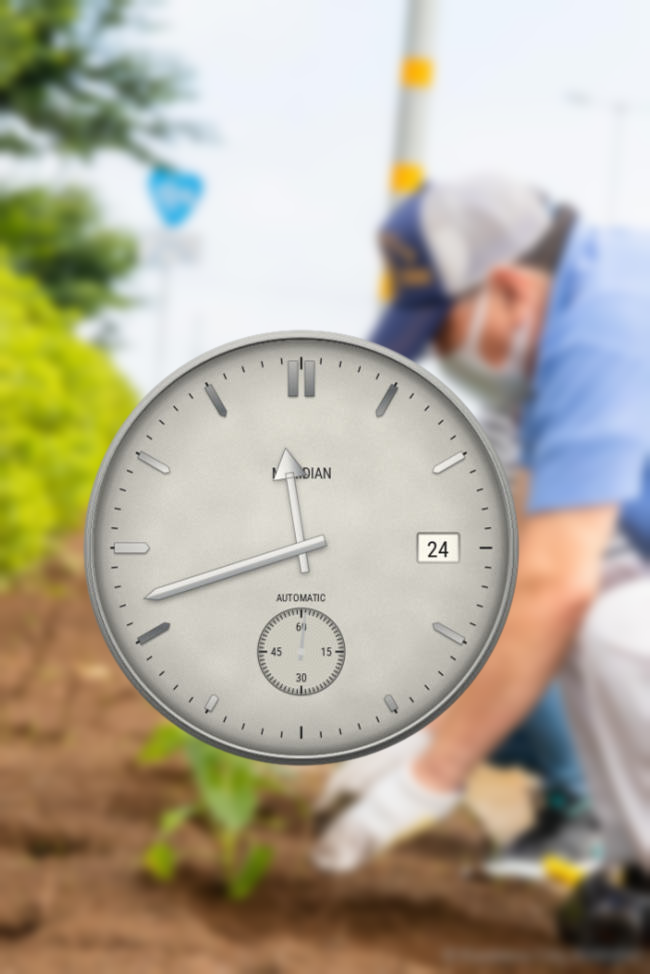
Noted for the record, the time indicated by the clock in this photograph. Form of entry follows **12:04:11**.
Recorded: **11:42:01**
